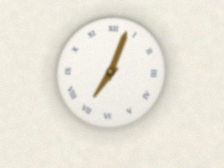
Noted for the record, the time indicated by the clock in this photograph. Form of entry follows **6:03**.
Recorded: **7:03**
